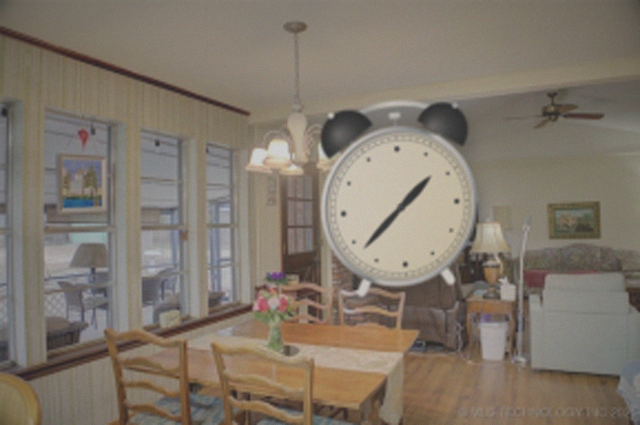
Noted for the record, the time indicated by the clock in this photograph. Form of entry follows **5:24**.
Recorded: **1:38**
